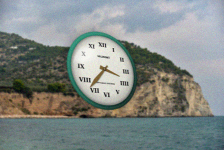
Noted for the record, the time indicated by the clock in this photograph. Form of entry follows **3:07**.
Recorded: **3:37**
